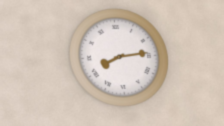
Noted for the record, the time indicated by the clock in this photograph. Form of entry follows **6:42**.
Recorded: **8:14**
